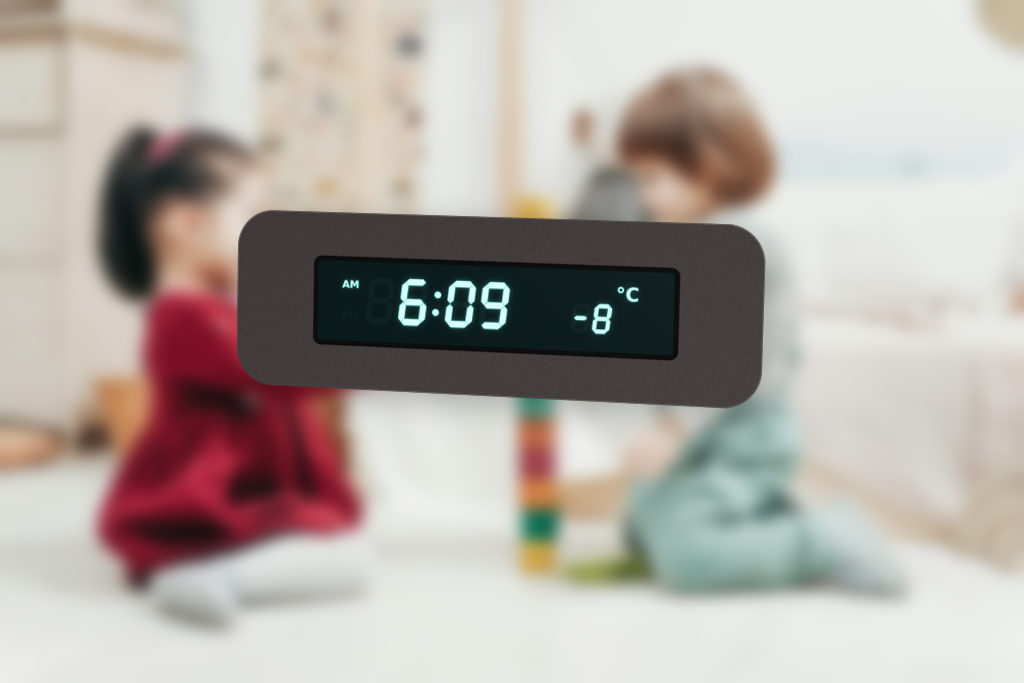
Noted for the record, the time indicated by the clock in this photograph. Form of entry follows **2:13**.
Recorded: **6:09**
